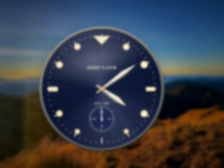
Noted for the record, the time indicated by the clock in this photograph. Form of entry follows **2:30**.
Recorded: **4:09**
